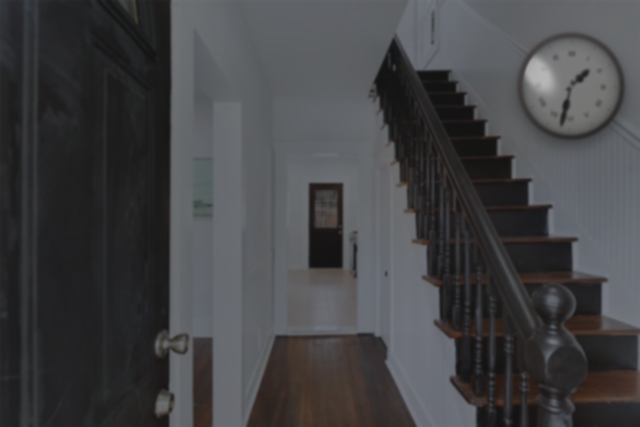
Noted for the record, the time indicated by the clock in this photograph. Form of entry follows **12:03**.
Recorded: **1:32**
